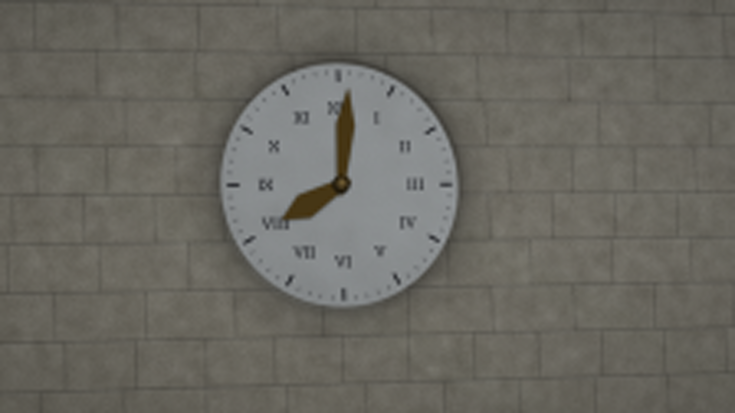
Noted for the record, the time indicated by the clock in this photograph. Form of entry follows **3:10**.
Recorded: **8:01**
